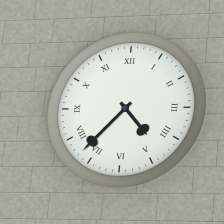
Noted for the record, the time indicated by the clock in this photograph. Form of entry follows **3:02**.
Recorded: **4:37**
